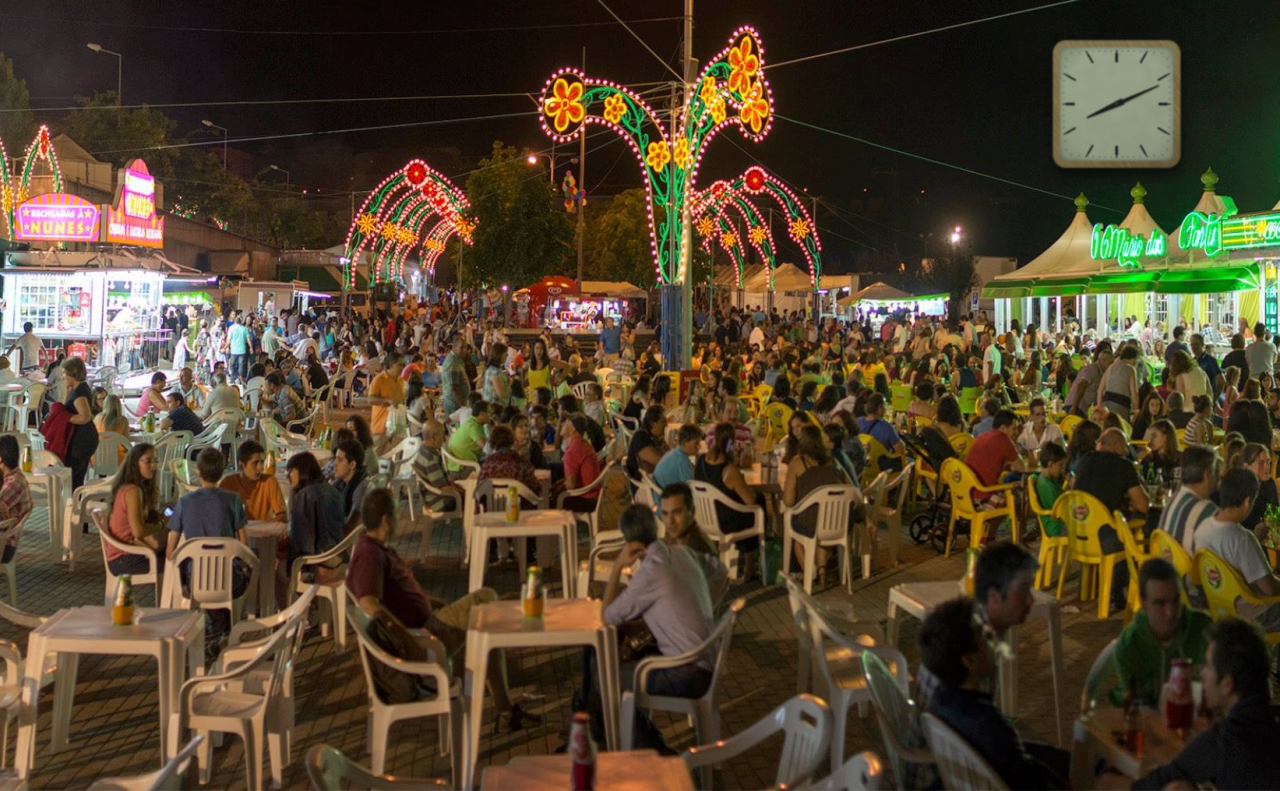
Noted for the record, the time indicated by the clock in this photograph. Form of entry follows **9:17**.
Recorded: **8:11**
